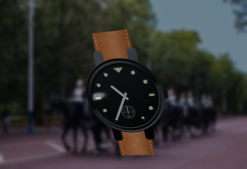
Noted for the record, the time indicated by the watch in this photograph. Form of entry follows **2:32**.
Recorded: **10:35**
